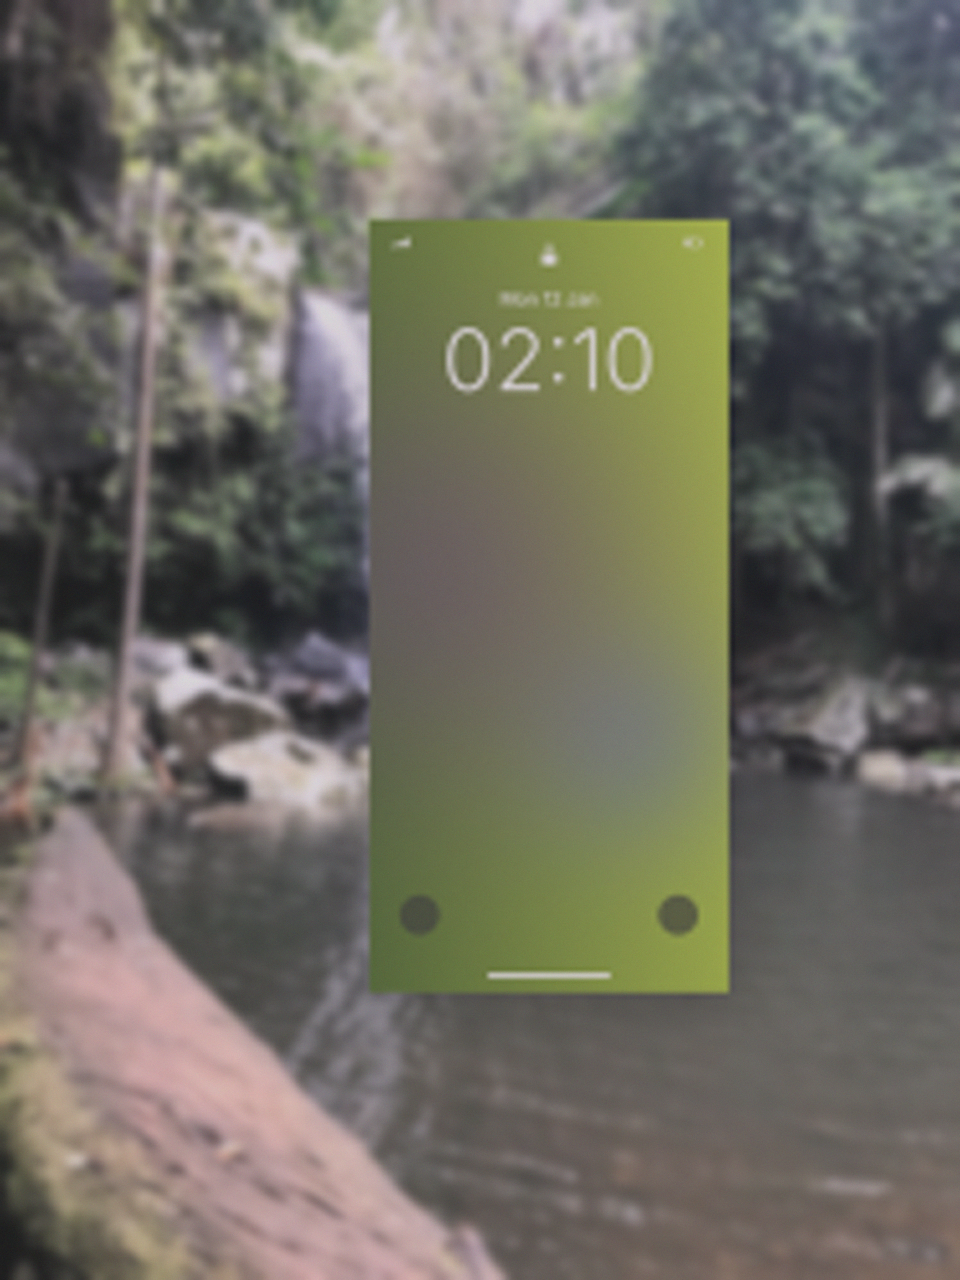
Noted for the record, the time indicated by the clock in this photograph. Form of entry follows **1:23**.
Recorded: **2:10**
